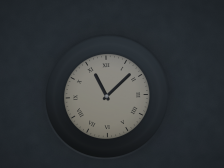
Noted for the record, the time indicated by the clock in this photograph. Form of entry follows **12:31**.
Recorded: **11:08**
